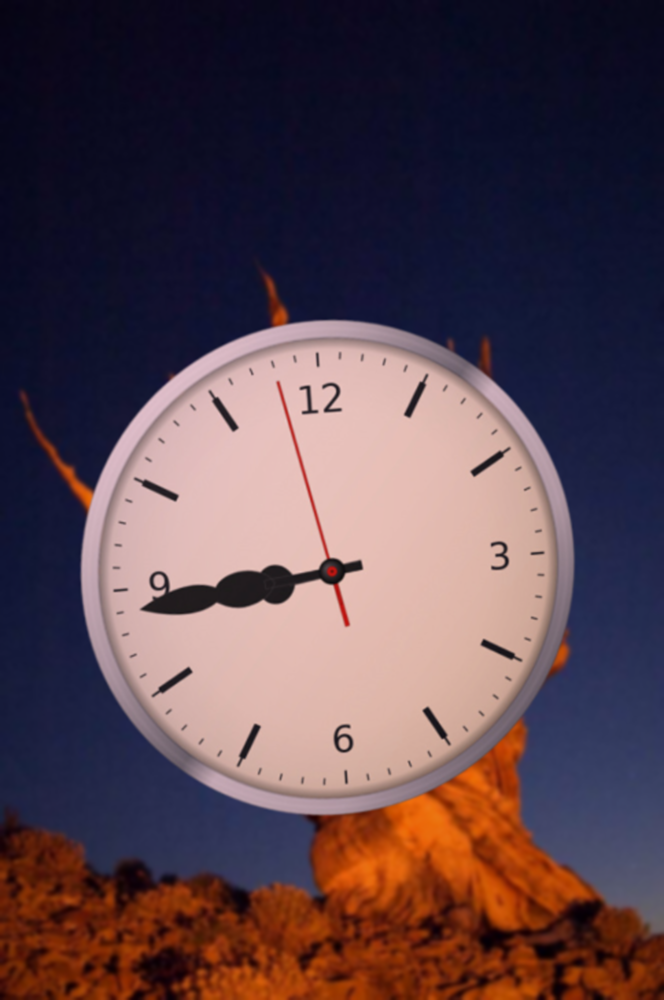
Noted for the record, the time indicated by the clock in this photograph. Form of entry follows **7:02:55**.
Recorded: **8:43:58**
